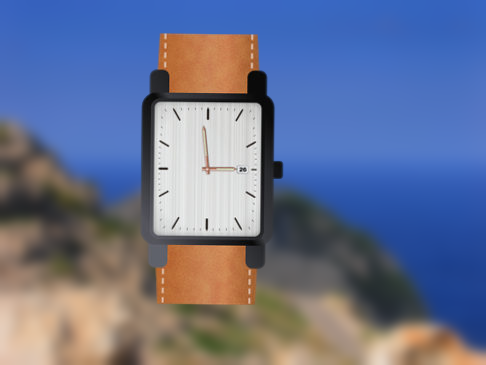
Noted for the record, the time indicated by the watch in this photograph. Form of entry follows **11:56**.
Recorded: **2:59**
